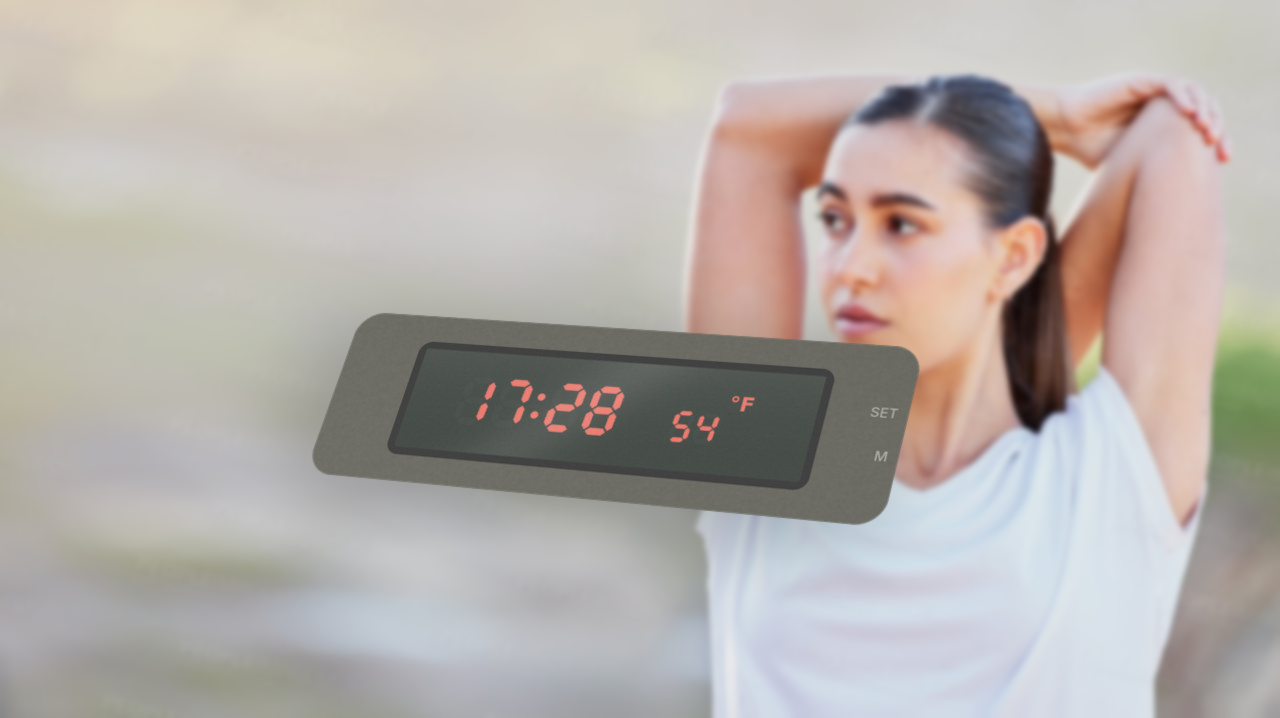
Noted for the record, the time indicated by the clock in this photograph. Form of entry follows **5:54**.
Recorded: **17:28**
